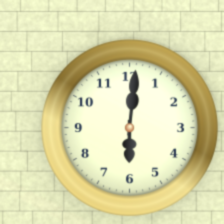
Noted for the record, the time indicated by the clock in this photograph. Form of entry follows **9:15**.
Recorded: **6:01**
